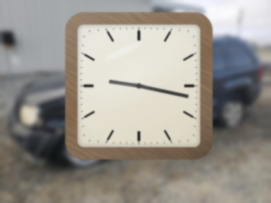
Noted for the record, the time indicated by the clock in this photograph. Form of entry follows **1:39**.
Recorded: **9:17**
